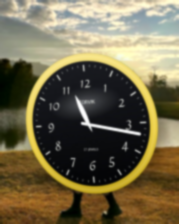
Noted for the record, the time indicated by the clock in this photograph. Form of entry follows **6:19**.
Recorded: **11:17**
